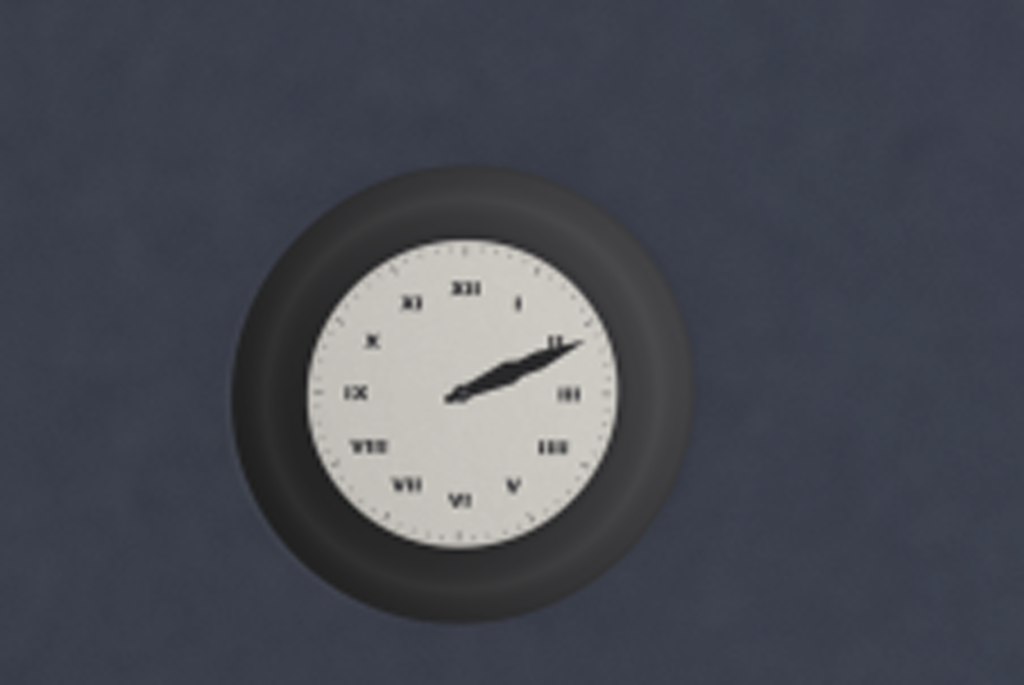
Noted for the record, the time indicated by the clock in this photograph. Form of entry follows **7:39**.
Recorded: **2:11**
